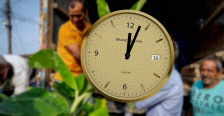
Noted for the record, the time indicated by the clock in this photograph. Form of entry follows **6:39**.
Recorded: **12:03**
